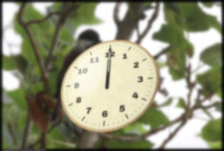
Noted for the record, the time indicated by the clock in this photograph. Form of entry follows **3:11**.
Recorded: **12:00**
